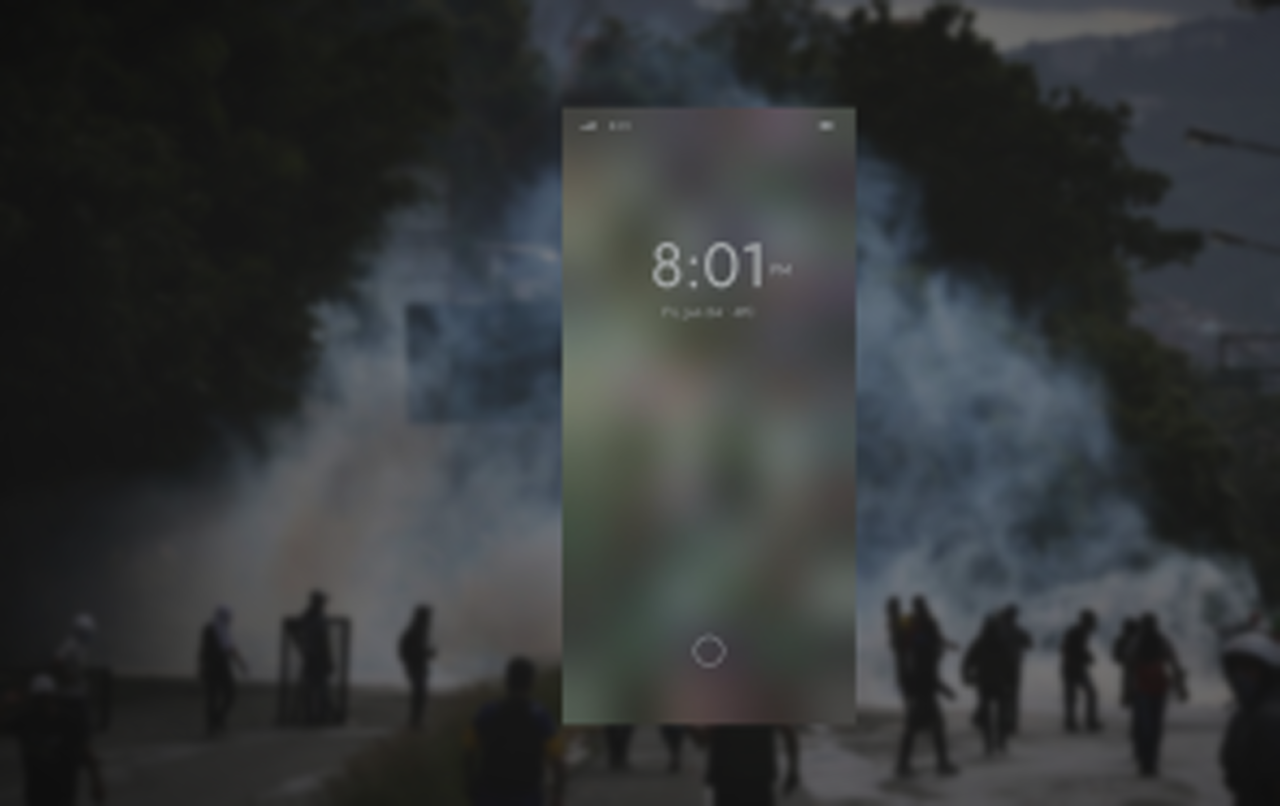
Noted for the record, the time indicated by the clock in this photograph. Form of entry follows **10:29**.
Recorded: **8:01**
